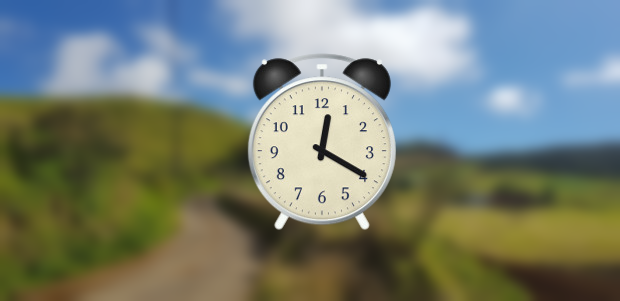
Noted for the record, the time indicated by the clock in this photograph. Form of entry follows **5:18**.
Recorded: **12:20**
